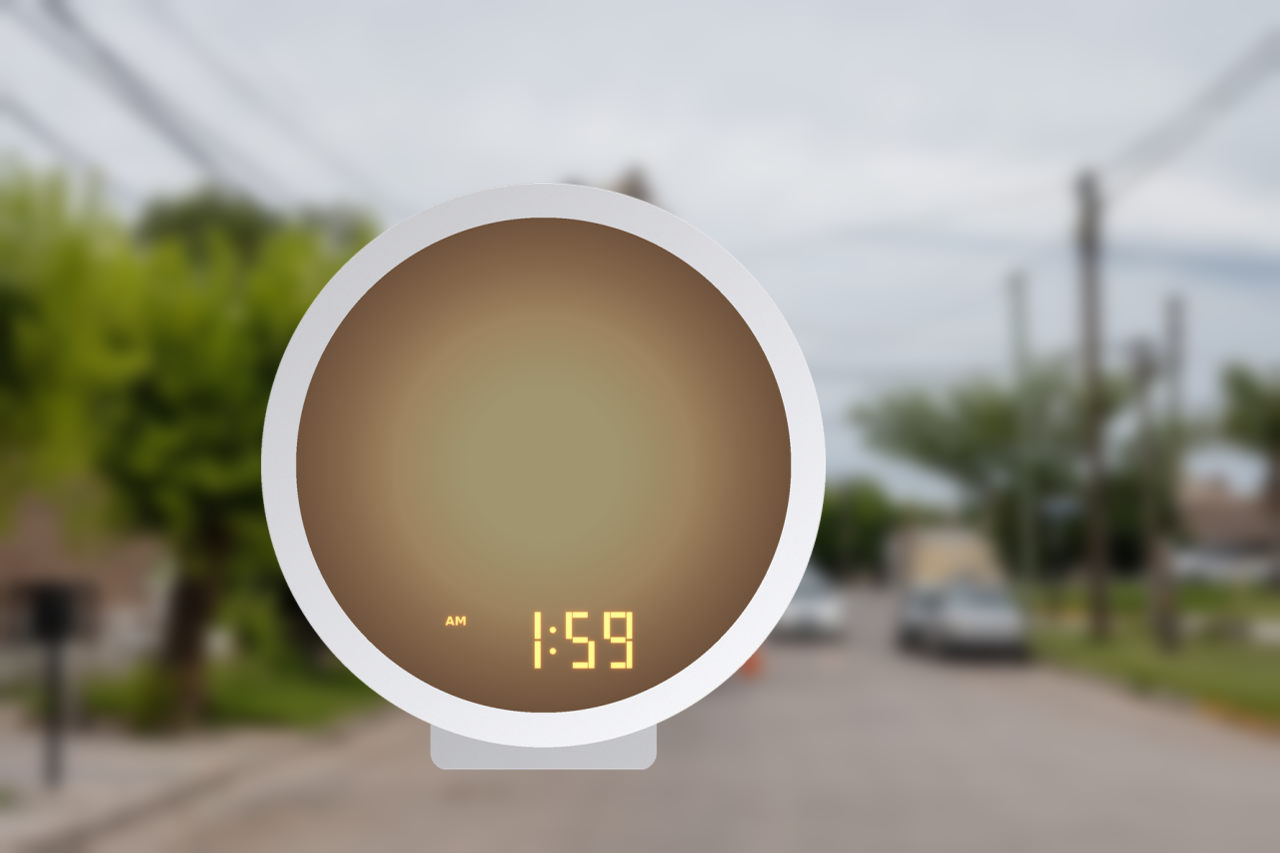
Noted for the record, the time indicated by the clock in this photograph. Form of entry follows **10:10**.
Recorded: **1:59**
